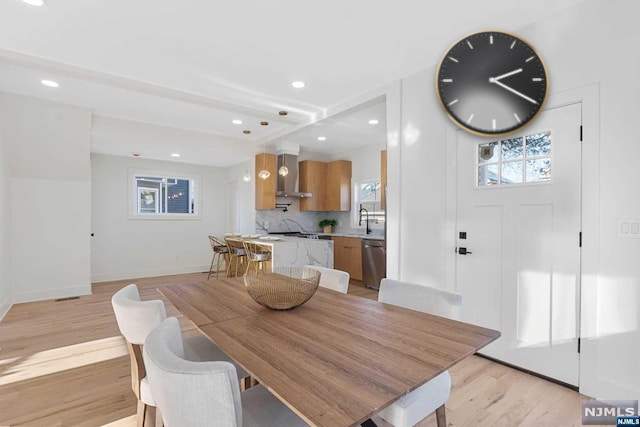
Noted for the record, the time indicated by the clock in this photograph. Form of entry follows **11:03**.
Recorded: **2:20**
